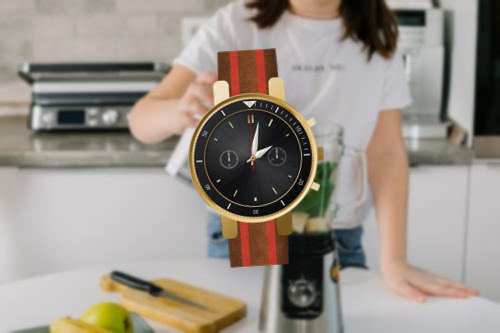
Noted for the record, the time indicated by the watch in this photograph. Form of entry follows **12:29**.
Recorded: **2:02**
